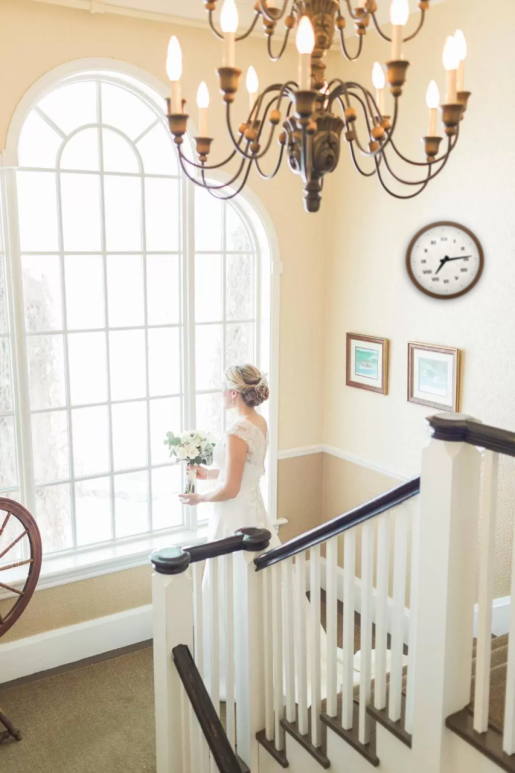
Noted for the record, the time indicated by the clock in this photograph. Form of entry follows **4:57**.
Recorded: **7:14**
